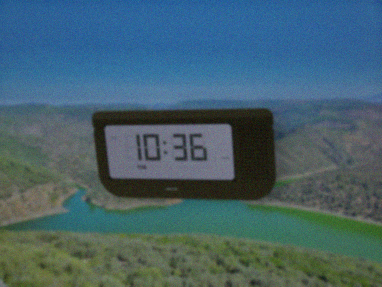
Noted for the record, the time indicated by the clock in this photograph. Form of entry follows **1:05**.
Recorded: **10:36**
